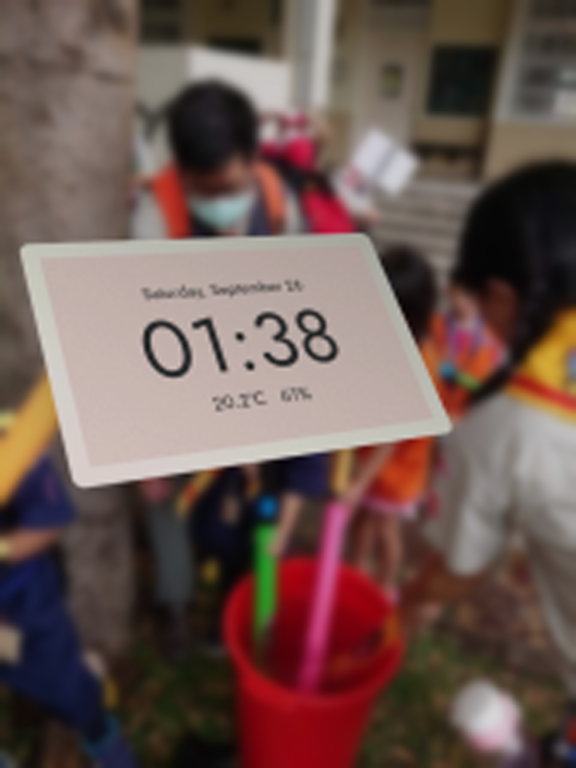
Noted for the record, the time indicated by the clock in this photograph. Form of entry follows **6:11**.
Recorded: **1:38**
